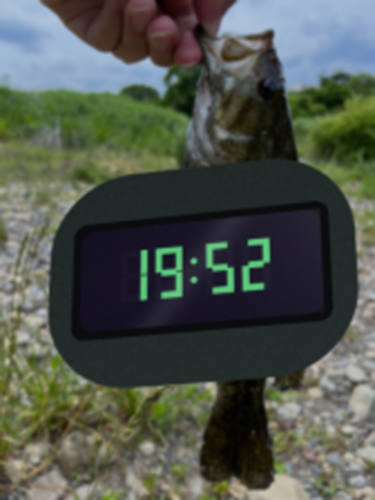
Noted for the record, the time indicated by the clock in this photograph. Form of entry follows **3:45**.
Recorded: **19:52**
